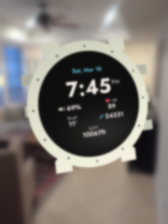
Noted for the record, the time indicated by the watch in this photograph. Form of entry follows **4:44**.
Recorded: **7:45**
